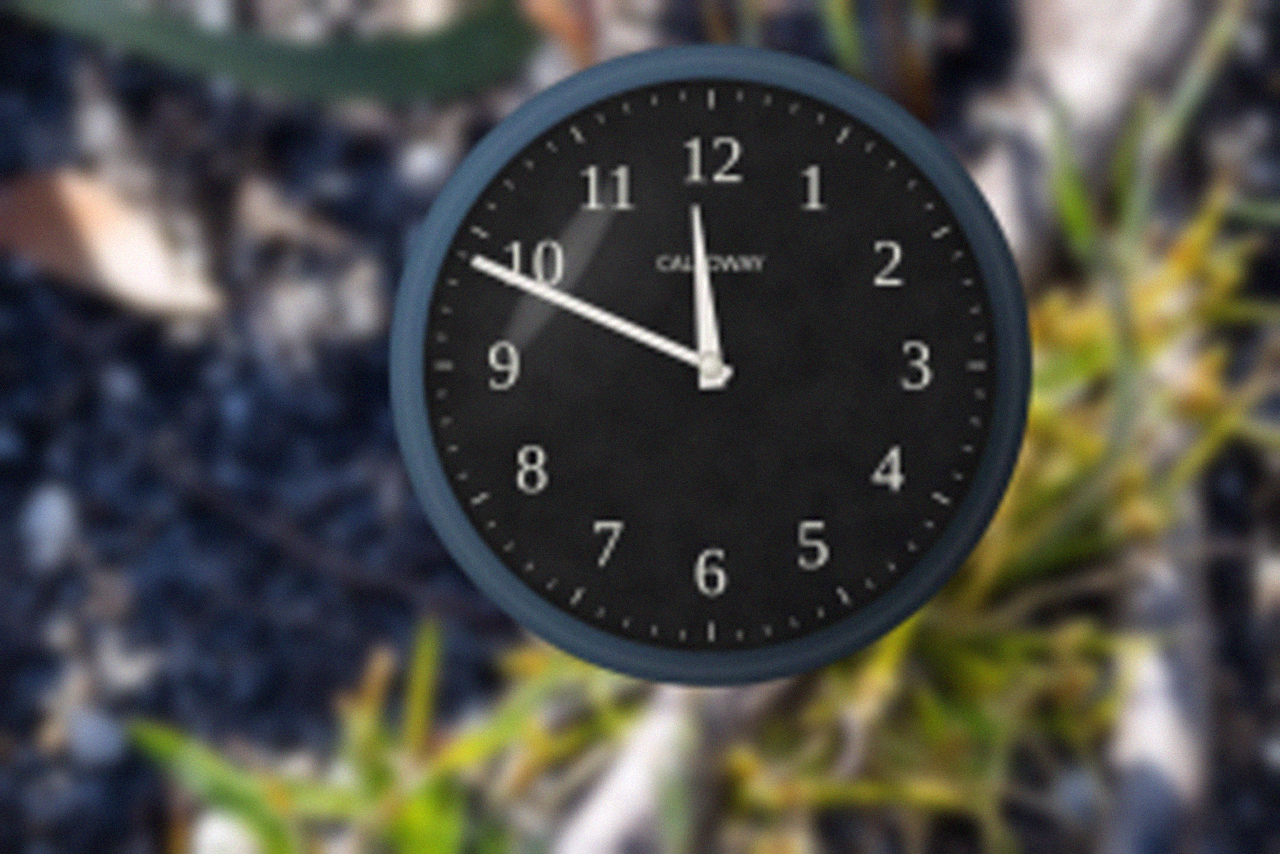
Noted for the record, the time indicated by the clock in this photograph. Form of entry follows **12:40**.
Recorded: **11:49**
